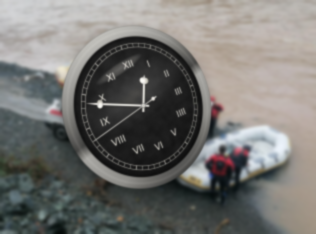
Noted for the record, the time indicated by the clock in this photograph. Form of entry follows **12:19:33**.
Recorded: **12:48:43**
